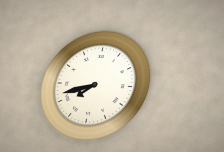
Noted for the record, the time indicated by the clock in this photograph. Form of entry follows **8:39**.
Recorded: **7:42**
